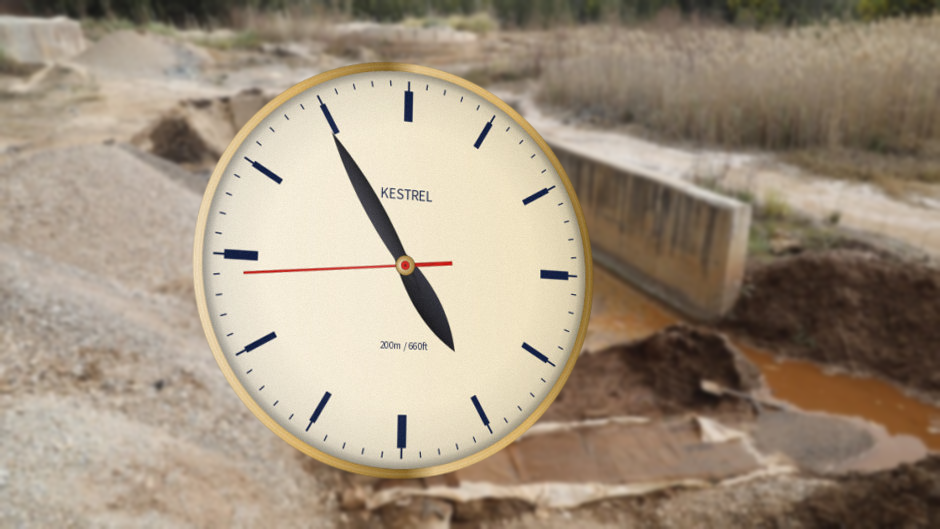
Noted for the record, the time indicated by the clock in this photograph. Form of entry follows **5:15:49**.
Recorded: **4:54:44**
